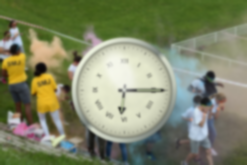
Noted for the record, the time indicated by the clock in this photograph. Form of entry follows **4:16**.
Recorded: **6:15**
